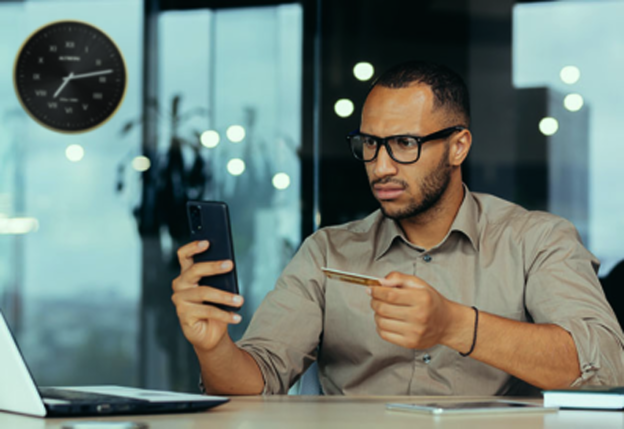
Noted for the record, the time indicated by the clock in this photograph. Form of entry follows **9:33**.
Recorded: **7:13**
